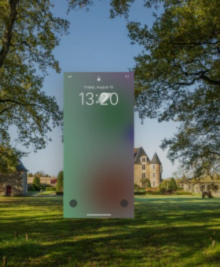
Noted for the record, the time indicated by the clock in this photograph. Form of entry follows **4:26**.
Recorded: **13:20**
